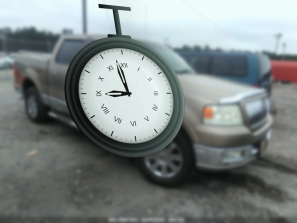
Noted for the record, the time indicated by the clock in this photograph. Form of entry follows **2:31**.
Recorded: **8:58**
